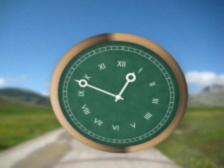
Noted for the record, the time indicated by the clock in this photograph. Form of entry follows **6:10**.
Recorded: **12:48**
